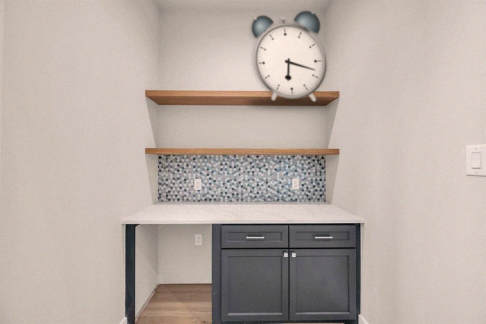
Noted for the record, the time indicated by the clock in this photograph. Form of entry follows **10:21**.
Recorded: **6:18**
